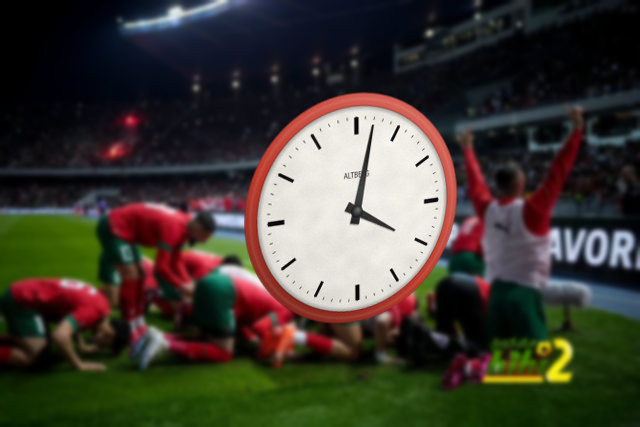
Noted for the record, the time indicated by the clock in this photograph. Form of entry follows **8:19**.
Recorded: **4:02**
